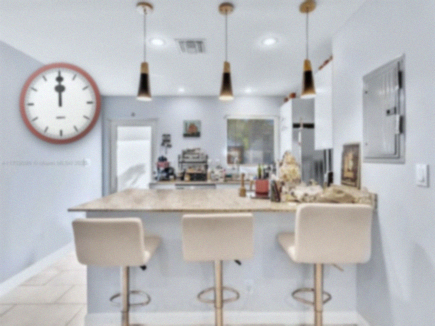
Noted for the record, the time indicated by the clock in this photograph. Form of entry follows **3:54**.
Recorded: **12:00**
